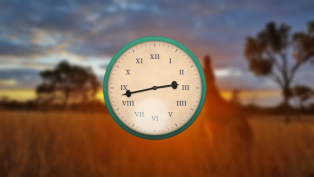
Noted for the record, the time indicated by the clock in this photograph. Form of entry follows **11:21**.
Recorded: **2:43**
